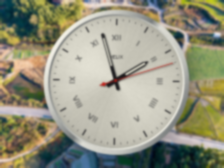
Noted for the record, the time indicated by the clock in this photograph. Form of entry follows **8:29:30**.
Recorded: **1:57:12**
